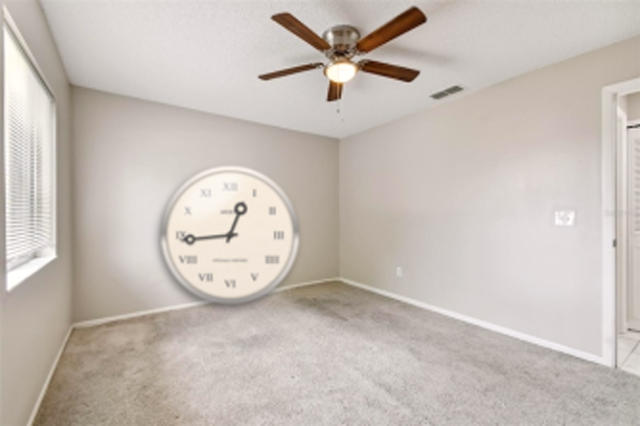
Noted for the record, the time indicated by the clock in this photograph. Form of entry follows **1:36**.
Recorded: **12:44**
